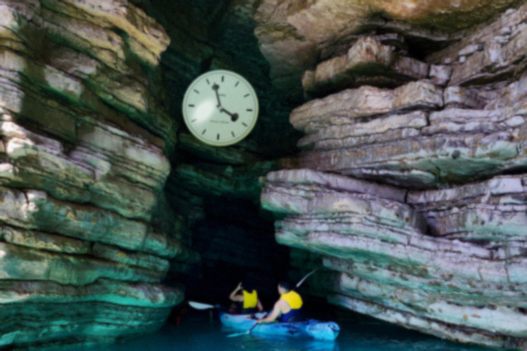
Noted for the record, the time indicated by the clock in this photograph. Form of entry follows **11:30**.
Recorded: **3:57**
